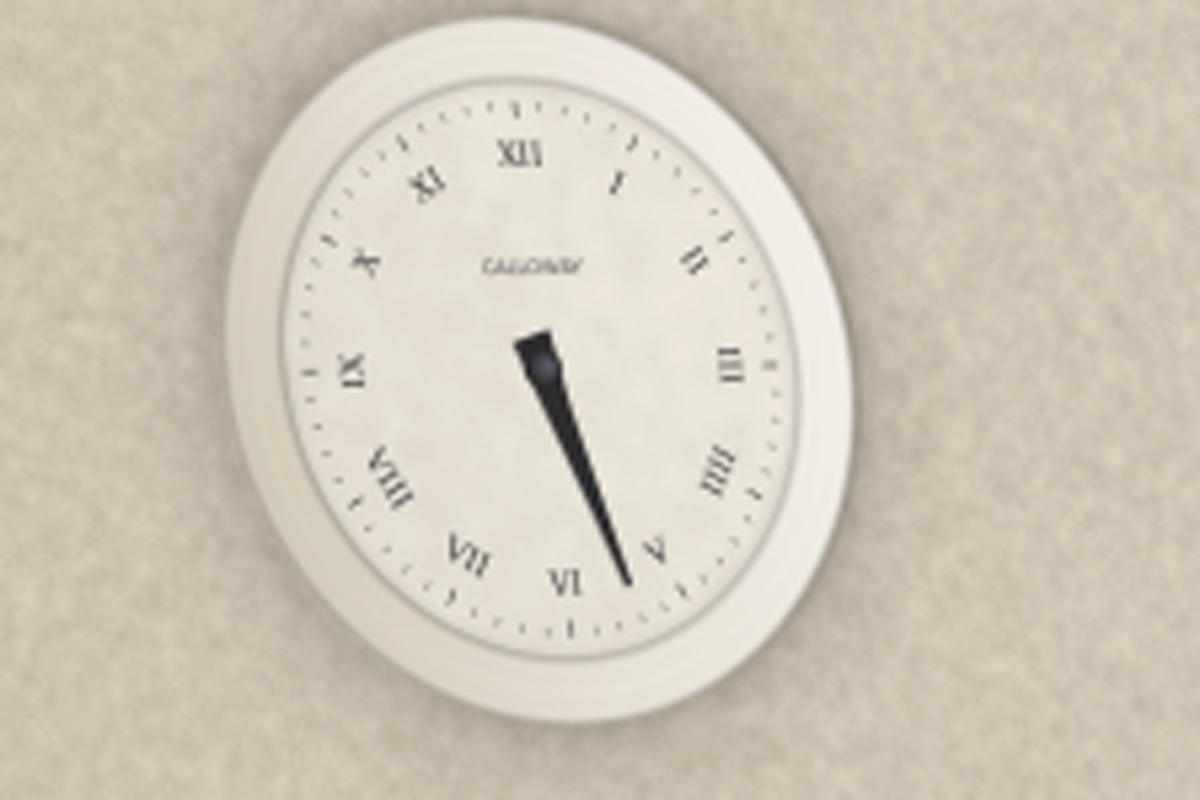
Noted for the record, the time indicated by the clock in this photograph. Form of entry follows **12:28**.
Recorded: **5:27**
